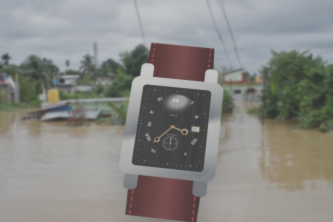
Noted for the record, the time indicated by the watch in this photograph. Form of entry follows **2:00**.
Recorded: **3:37**
